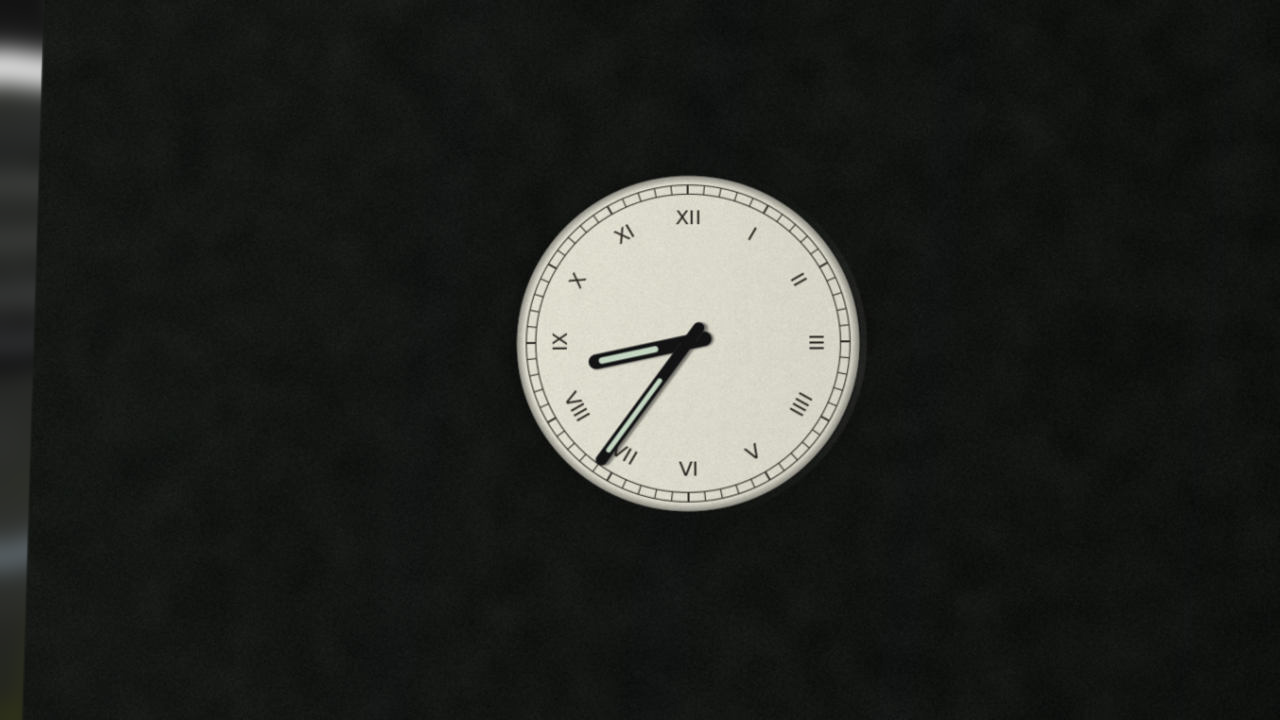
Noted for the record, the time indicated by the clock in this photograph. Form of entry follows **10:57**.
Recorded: **8:36**
